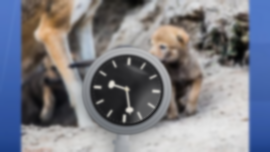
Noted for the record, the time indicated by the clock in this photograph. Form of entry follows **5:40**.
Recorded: **9:28**
